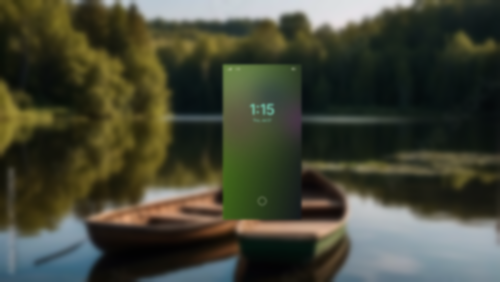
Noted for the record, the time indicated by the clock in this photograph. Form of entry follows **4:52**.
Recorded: **1:15**
